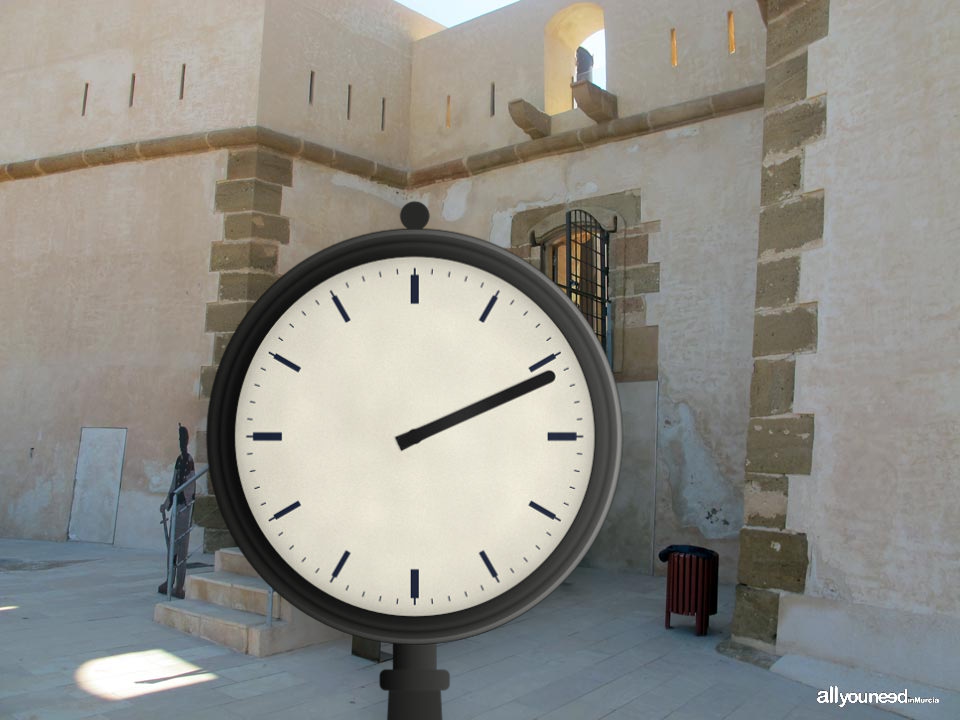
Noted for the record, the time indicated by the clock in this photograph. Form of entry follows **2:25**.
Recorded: **2:11**
